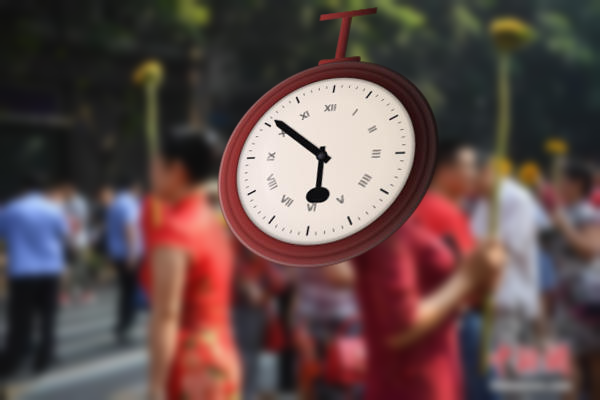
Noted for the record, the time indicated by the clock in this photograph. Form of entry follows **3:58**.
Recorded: **5:51**
